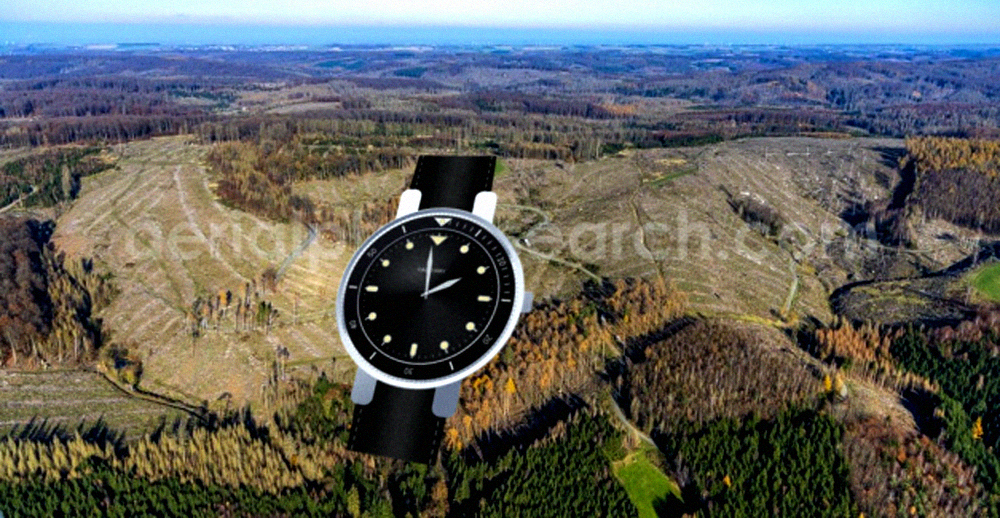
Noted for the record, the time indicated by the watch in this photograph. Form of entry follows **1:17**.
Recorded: **1:59**
